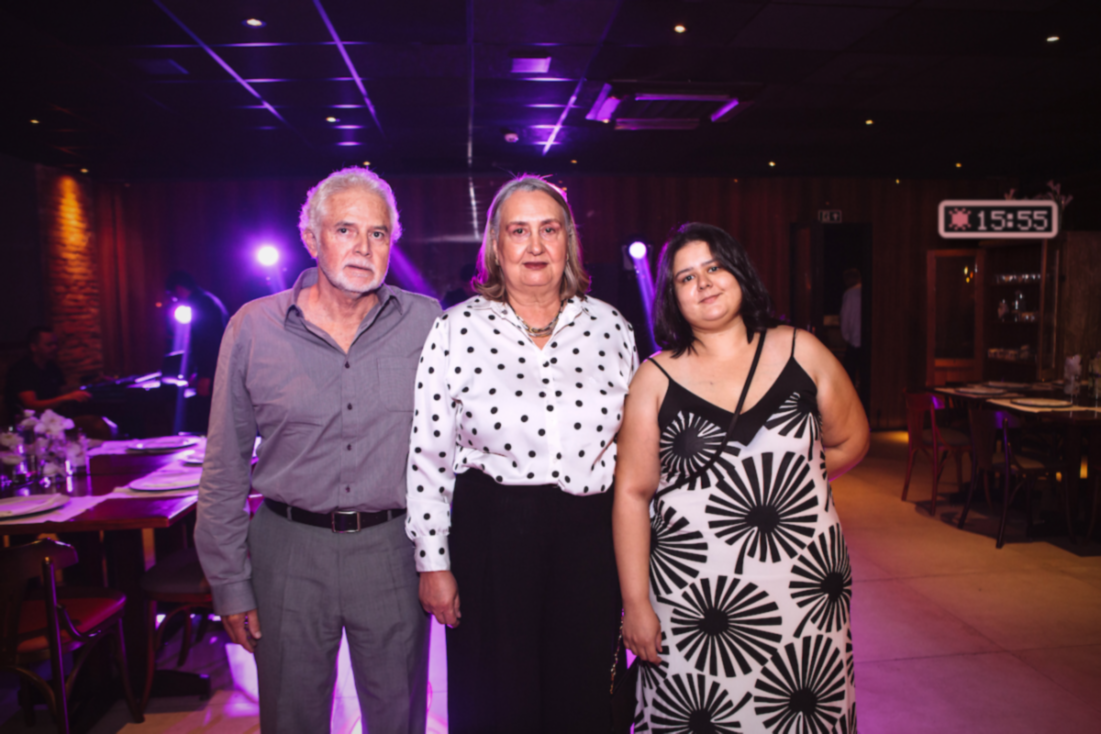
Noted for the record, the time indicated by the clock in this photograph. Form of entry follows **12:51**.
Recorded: **15:55**
